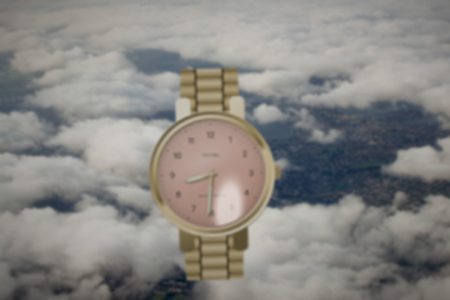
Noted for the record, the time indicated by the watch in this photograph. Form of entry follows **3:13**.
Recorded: **8:31**
